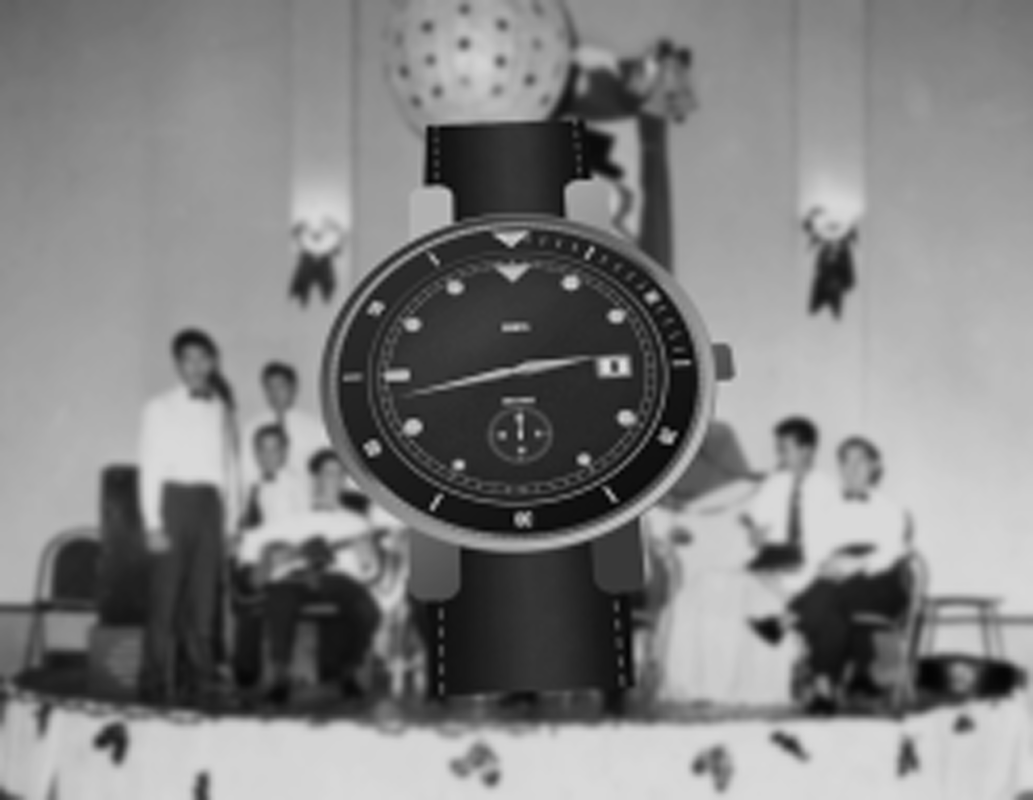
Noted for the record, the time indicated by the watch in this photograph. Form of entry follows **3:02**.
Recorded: **2:43**
